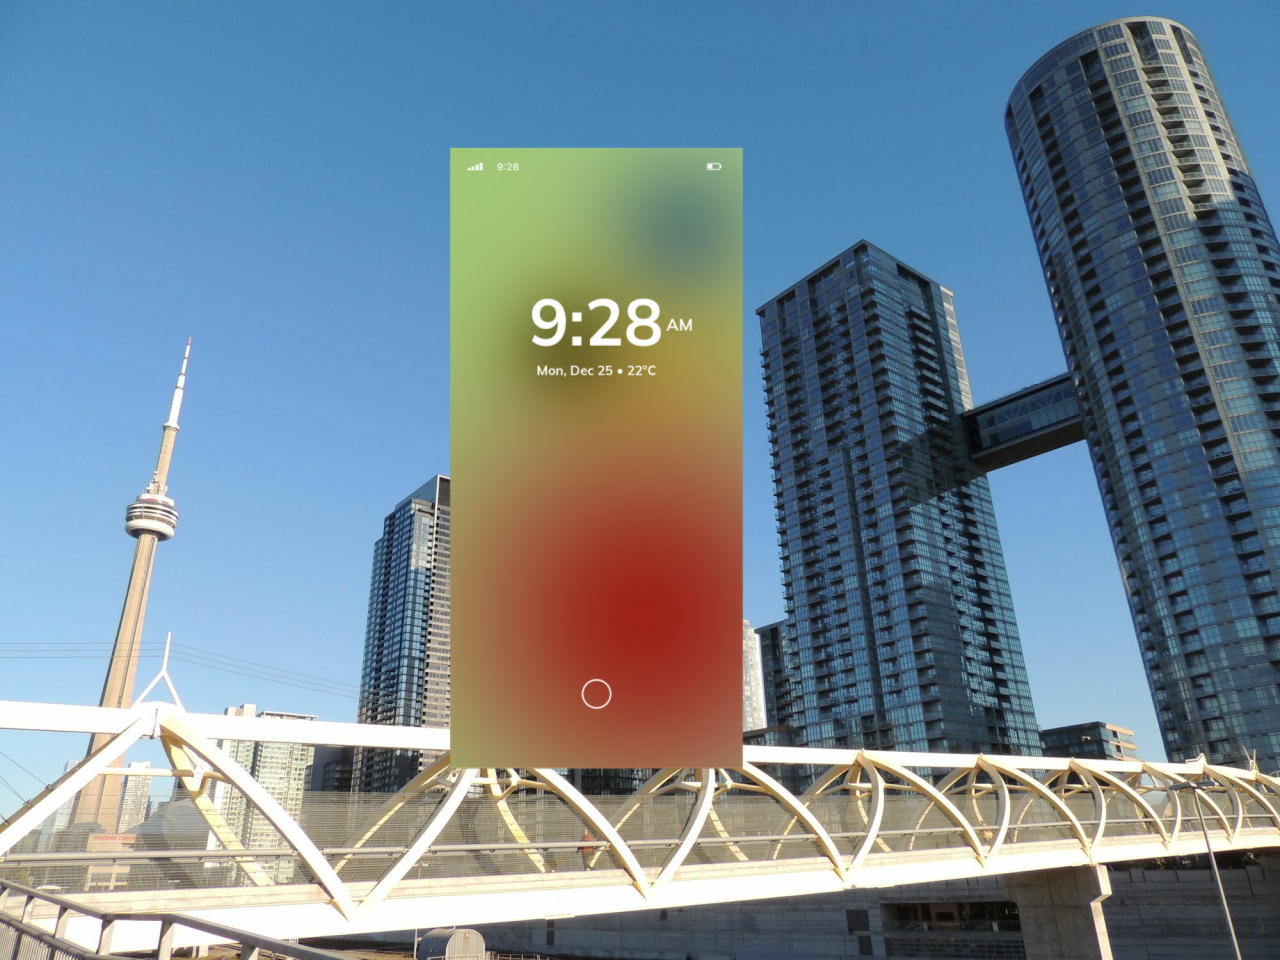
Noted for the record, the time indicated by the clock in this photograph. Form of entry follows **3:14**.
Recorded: **9:28**
